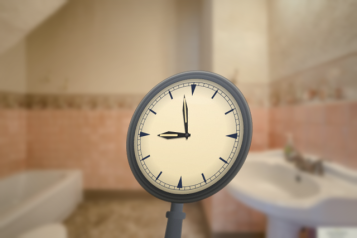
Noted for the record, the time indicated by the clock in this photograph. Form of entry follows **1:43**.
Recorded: **8:58**
